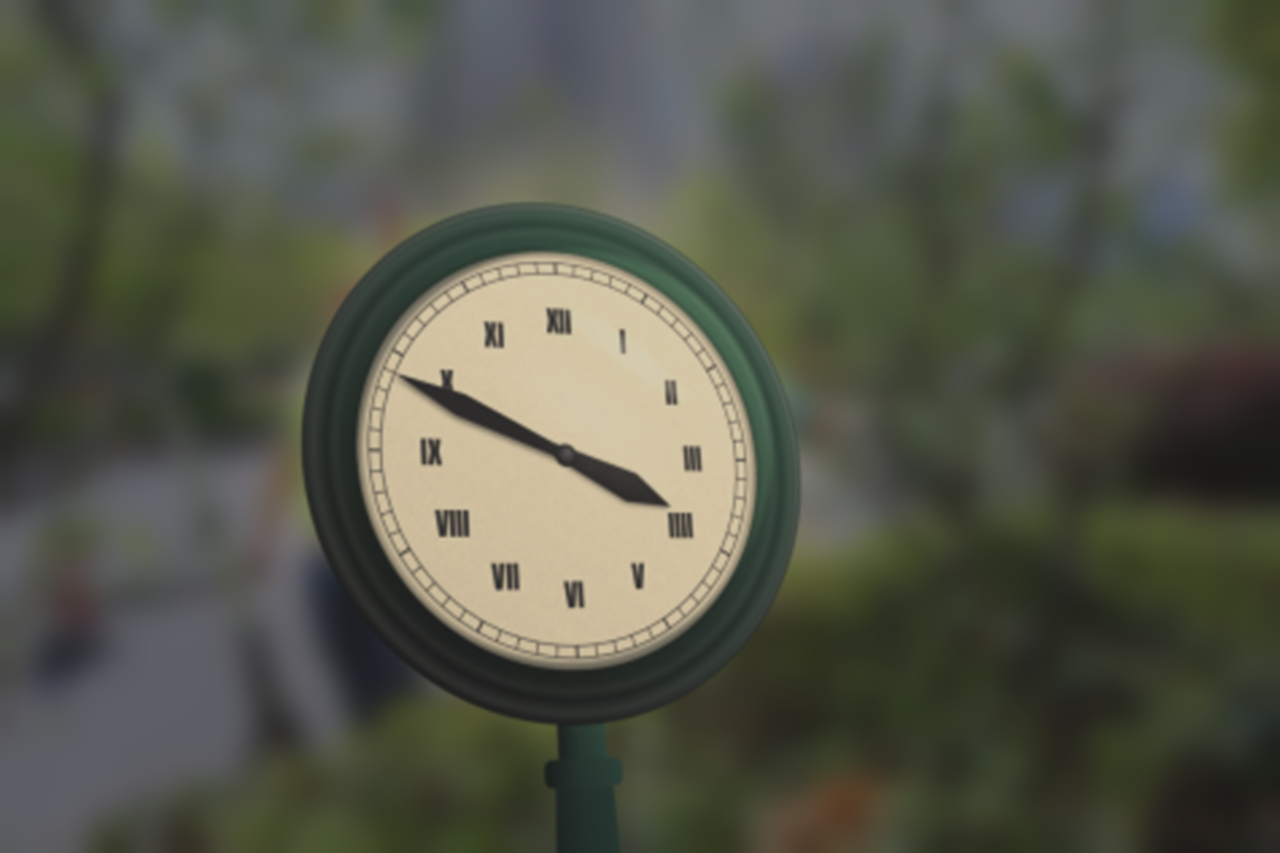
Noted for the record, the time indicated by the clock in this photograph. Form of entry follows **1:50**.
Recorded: **3:49**
